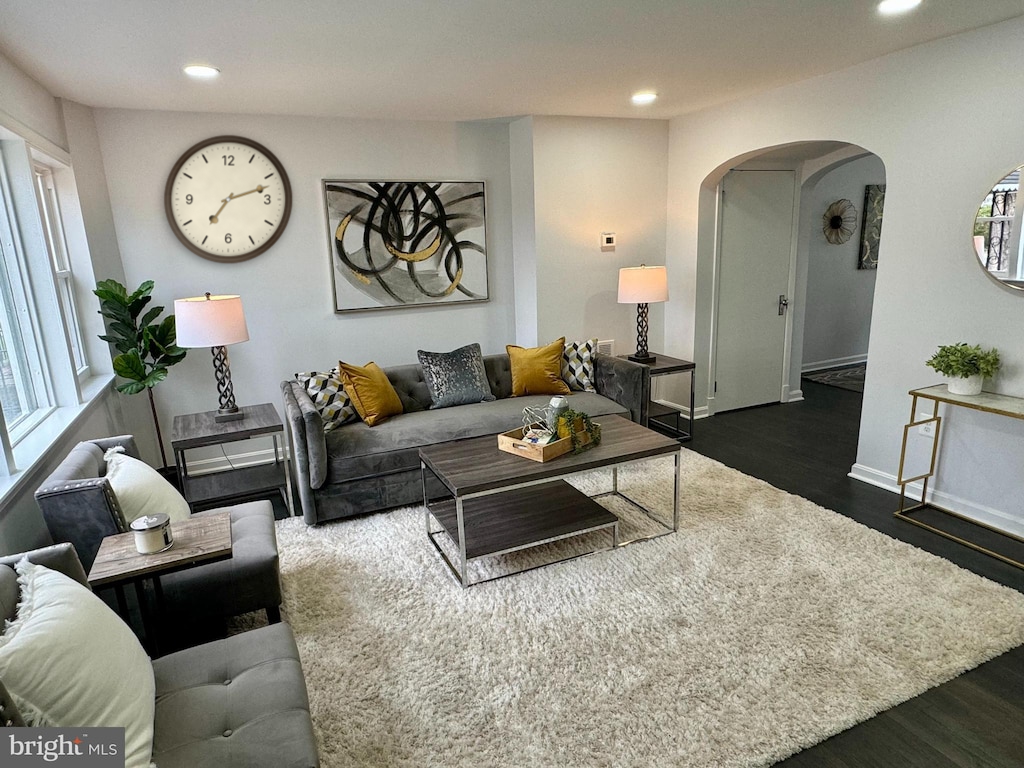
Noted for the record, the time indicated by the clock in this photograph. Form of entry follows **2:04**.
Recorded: **7:12**
